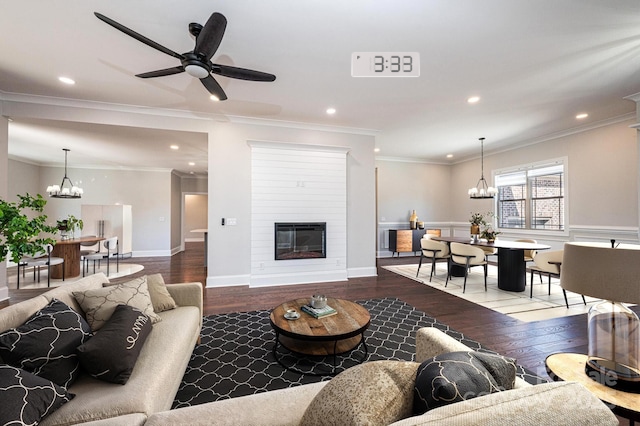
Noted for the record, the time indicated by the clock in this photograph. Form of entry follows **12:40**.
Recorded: **3:33**
